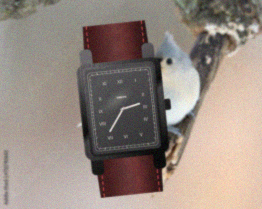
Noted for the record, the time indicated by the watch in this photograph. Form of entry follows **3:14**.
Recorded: **2:36**
